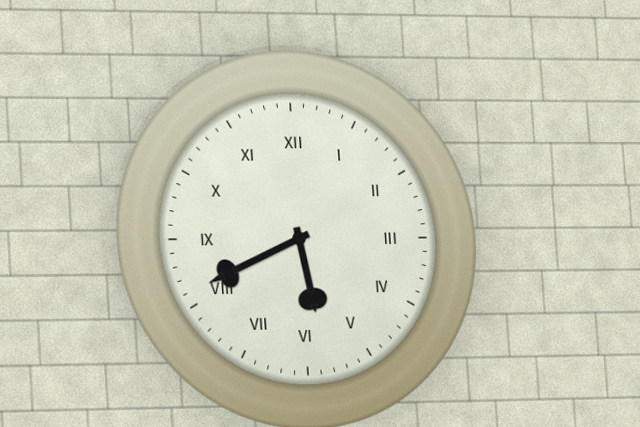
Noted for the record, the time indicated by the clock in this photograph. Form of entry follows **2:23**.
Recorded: **5:41**
